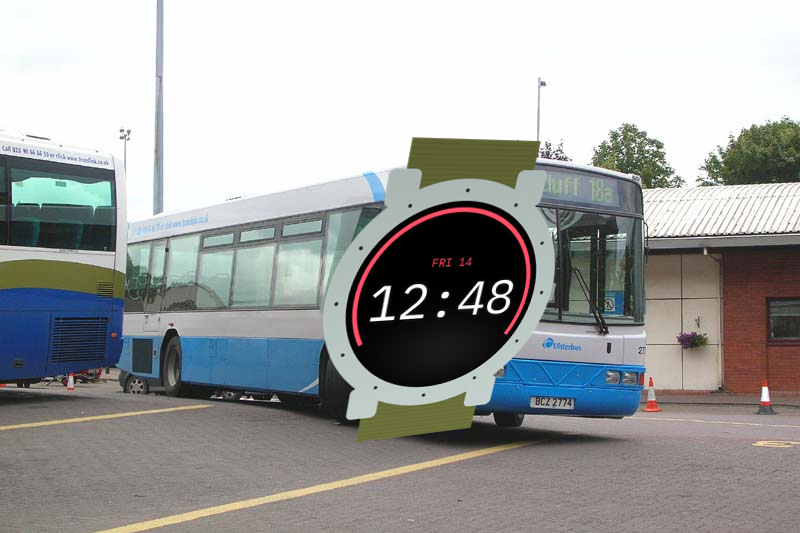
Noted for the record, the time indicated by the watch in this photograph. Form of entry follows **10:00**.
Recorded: **12:48**
